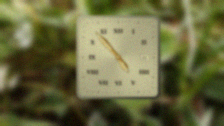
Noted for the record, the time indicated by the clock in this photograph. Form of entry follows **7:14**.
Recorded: **4:53**
